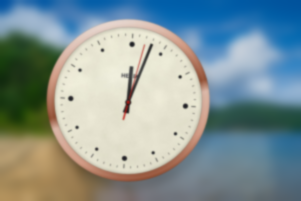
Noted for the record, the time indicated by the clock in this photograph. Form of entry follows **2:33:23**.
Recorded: **12:03:02**
